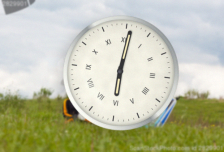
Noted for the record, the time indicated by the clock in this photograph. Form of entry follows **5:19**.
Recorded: **6:01**
